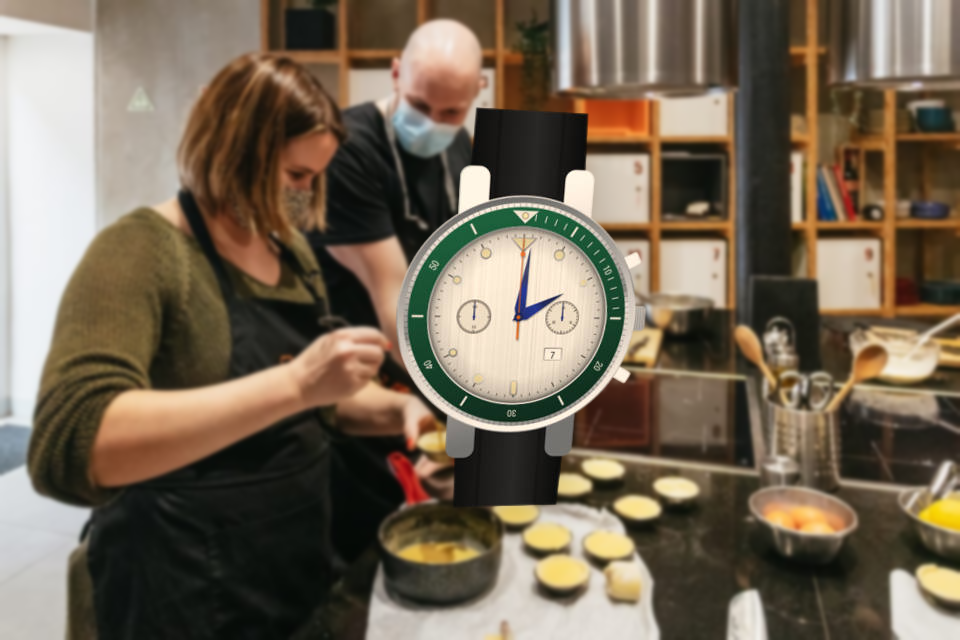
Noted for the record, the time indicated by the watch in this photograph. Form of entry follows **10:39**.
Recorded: **2:01**
